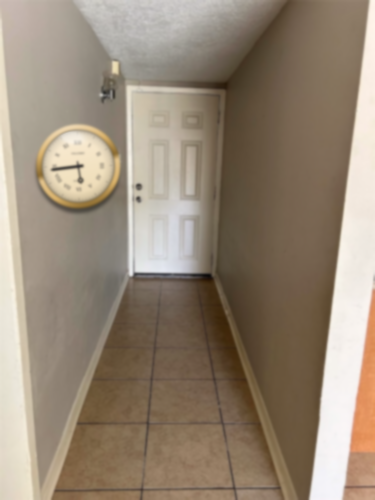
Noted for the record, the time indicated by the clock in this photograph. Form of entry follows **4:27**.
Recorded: **5:44**
